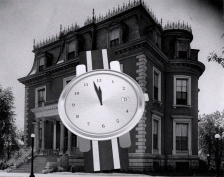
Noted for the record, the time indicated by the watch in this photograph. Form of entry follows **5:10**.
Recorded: **11:58**
